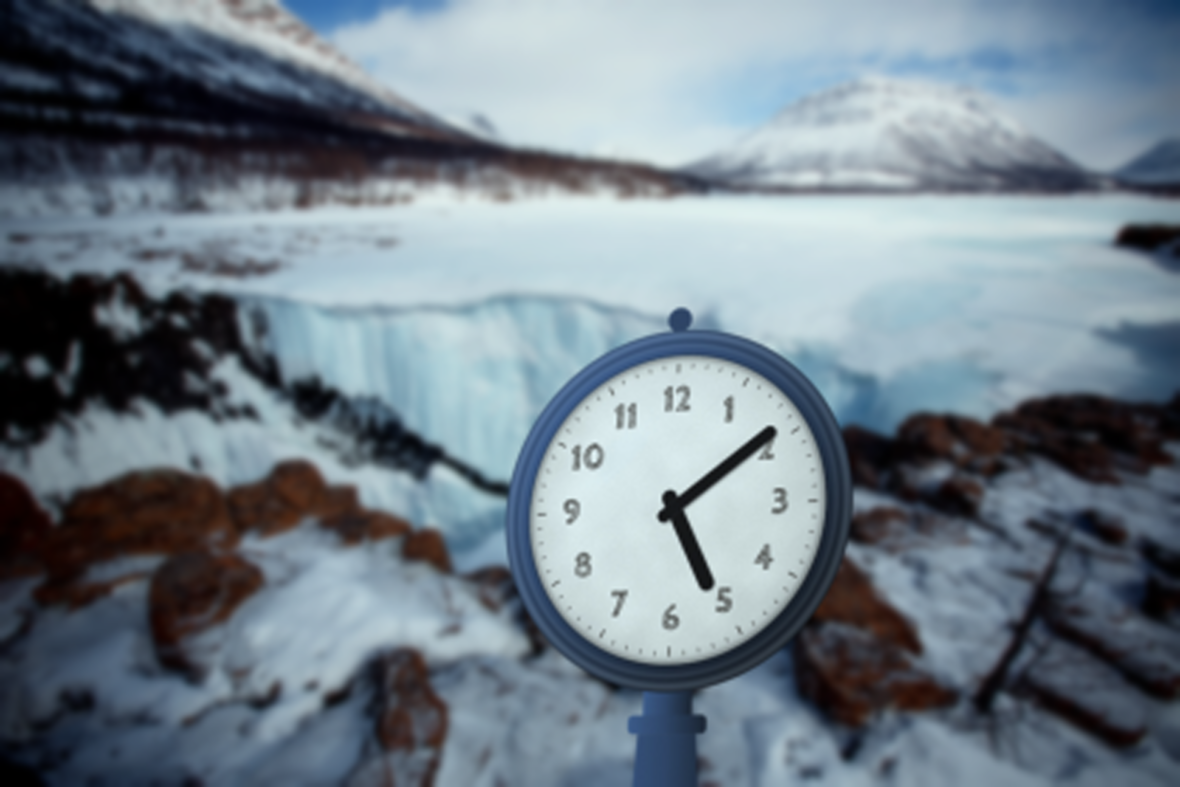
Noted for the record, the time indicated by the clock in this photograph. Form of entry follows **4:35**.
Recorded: **5:09**
